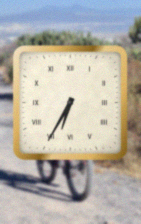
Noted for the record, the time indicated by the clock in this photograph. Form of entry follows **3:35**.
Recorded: **6:35**
